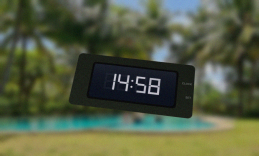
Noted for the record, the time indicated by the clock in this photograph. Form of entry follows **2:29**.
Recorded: **14:58**
